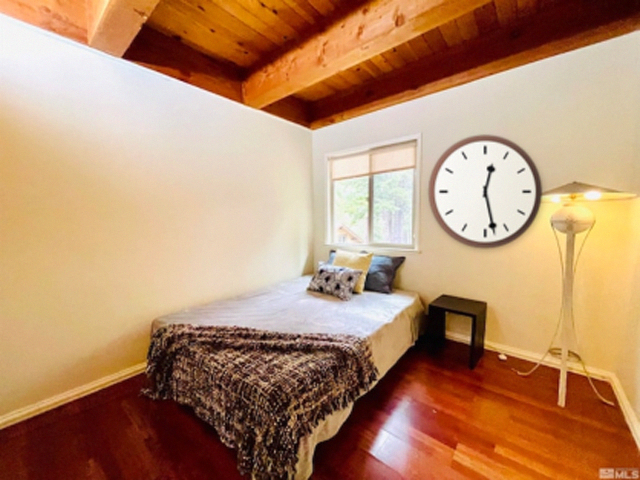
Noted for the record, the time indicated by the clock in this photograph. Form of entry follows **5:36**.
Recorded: **12:28**
